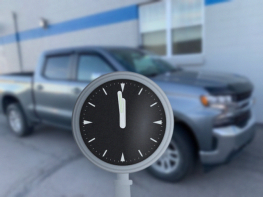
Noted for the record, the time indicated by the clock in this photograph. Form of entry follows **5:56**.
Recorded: **11:59**
